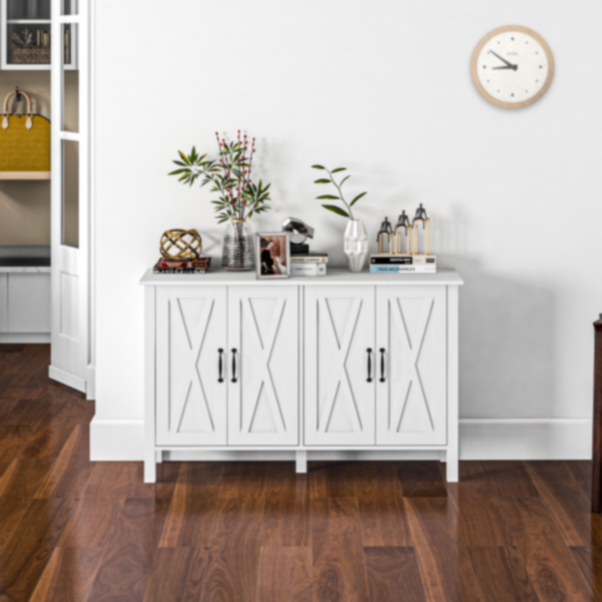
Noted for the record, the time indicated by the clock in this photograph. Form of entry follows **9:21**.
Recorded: **8:51**
